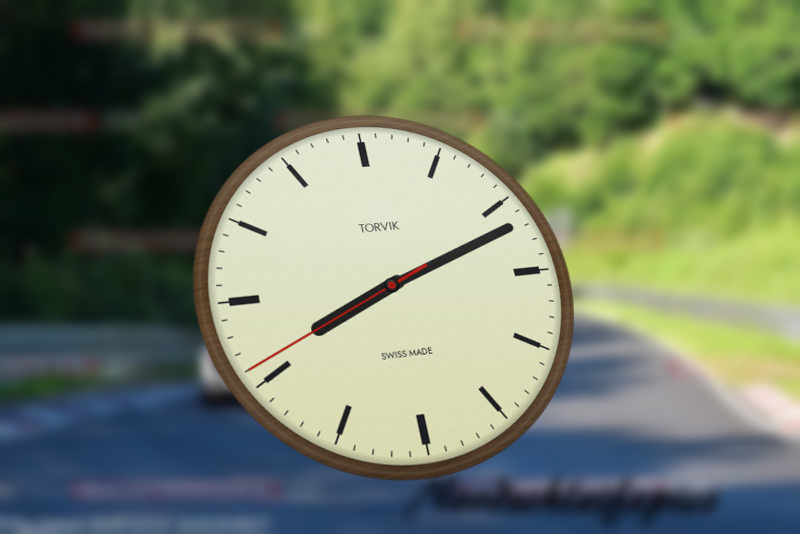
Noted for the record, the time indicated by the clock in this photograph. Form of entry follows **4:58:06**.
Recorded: **8:11:41**
